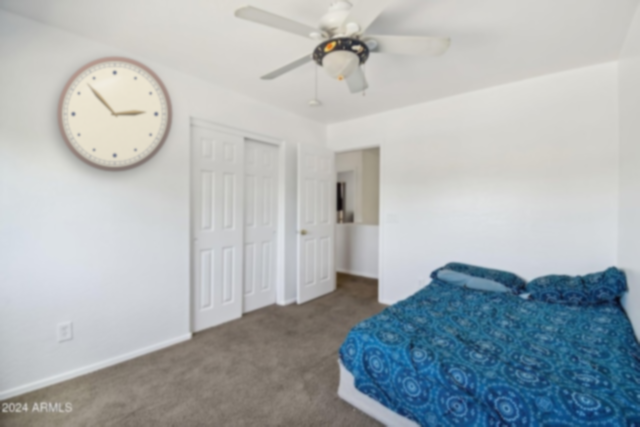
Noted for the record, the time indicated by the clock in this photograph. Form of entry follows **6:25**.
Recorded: **2:53**
